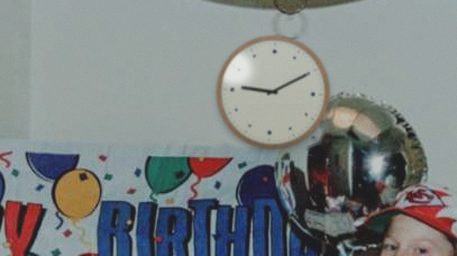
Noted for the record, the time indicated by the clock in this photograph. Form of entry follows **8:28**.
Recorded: **9:10**
